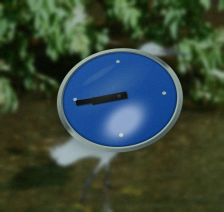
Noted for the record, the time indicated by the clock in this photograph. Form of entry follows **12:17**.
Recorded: **8:44**
